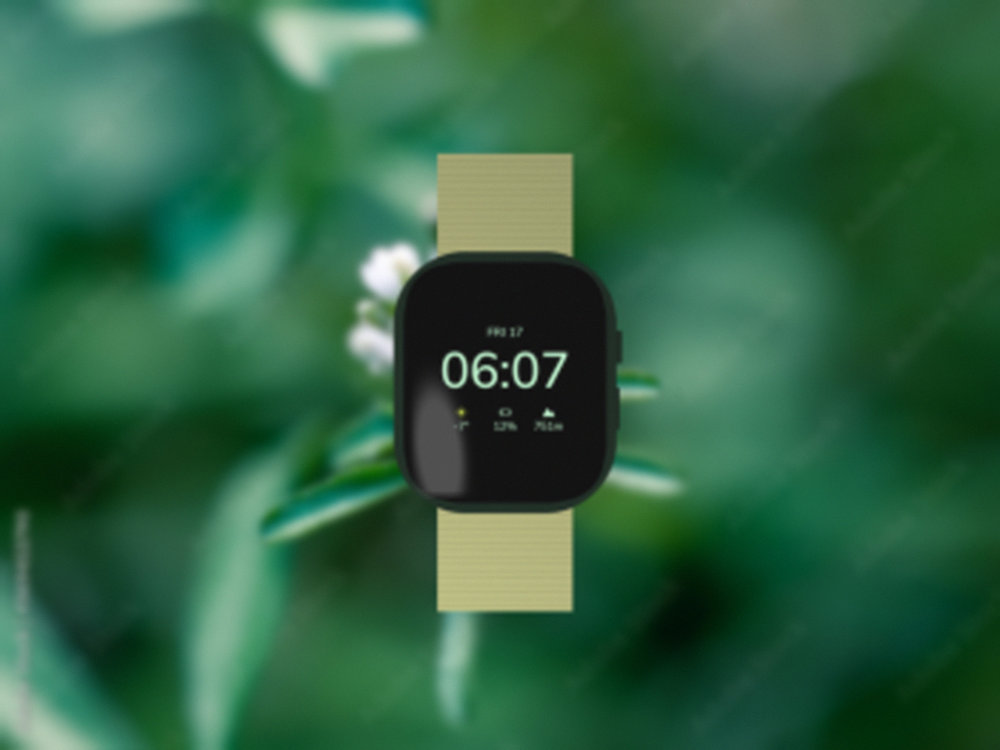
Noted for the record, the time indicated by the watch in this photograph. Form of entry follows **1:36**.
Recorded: **6:07**
